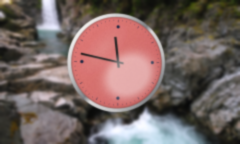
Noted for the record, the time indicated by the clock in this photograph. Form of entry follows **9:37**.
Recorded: **11:47**
